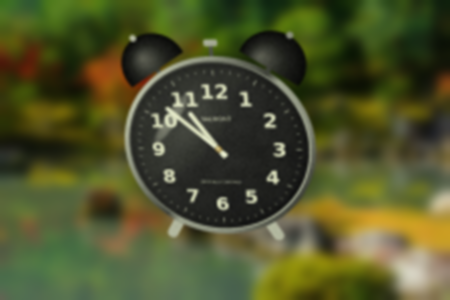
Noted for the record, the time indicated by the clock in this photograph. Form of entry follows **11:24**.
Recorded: **10:52**
